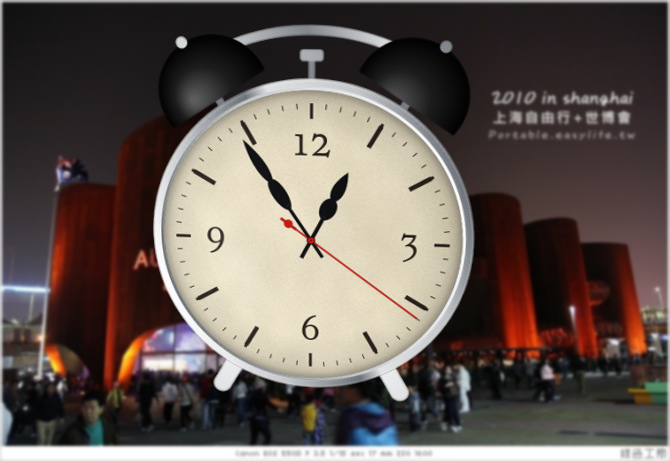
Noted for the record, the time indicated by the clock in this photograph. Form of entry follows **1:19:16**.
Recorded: **12:54:21**
